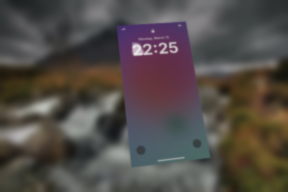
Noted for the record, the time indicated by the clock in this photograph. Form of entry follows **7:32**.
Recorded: **22:25**
